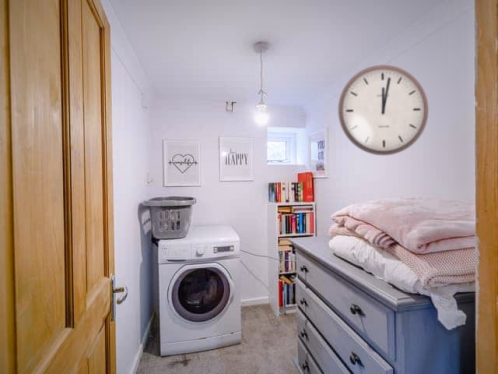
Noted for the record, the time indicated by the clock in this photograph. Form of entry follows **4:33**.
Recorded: **12:02**
